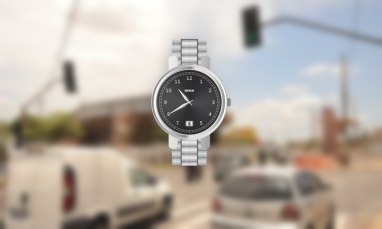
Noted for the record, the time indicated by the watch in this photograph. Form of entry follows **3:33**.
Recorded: **10:40**
